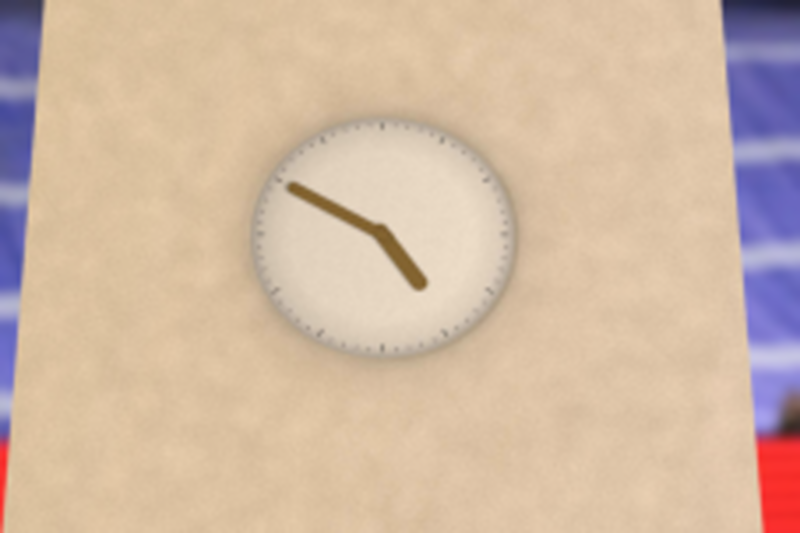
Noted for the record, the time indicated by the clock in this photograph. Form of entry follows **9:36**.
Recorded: **4:50**
